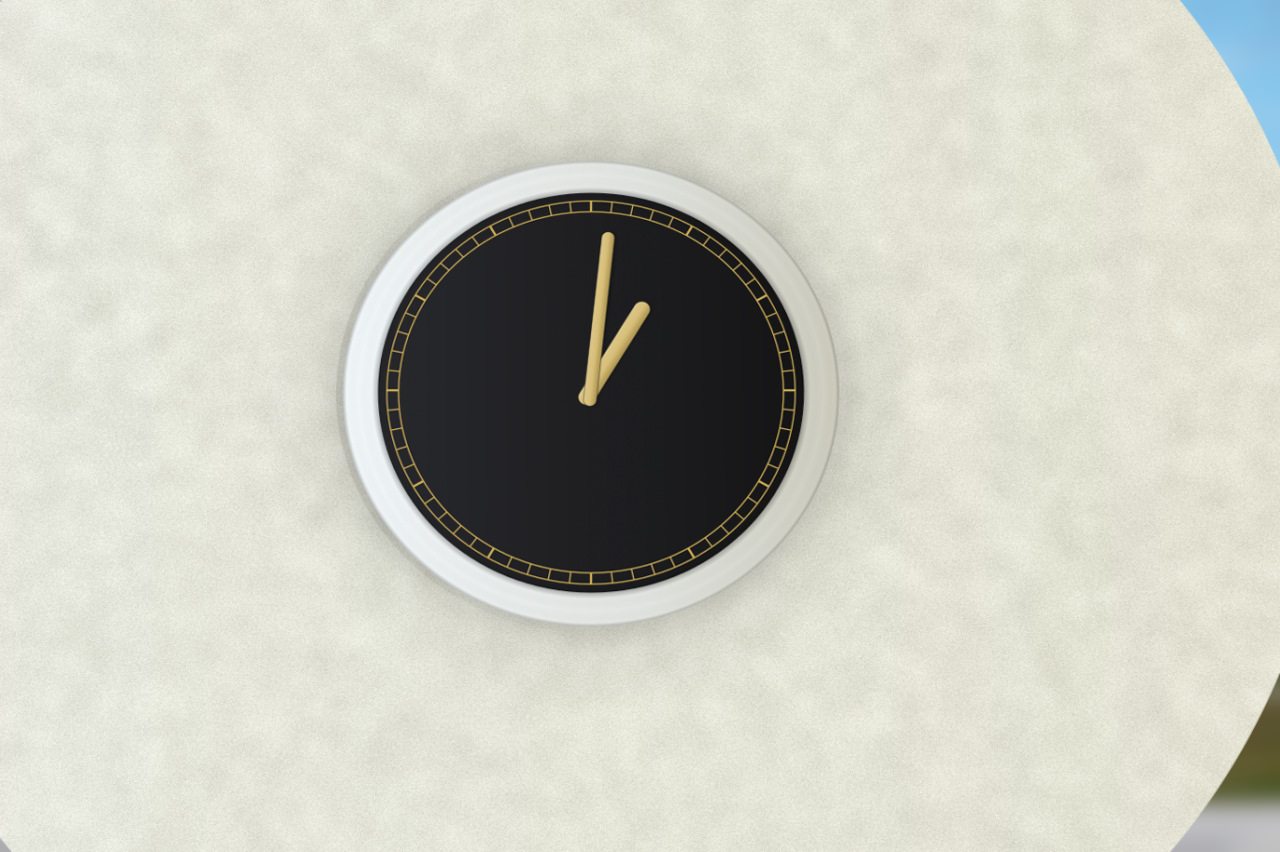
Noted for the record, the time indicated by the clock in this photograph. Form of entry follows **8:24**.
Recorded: **1:01**
